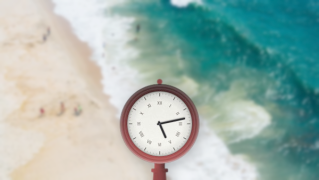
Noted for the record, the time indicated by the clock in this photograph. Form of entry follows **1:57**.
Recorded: **5:13**
